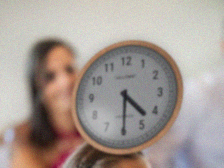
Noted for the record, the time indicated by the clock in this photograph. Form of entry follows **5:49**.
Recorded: **4:30**
